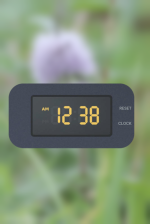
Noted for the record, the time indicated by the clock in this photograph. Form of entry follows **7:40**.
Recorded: **12:38**
